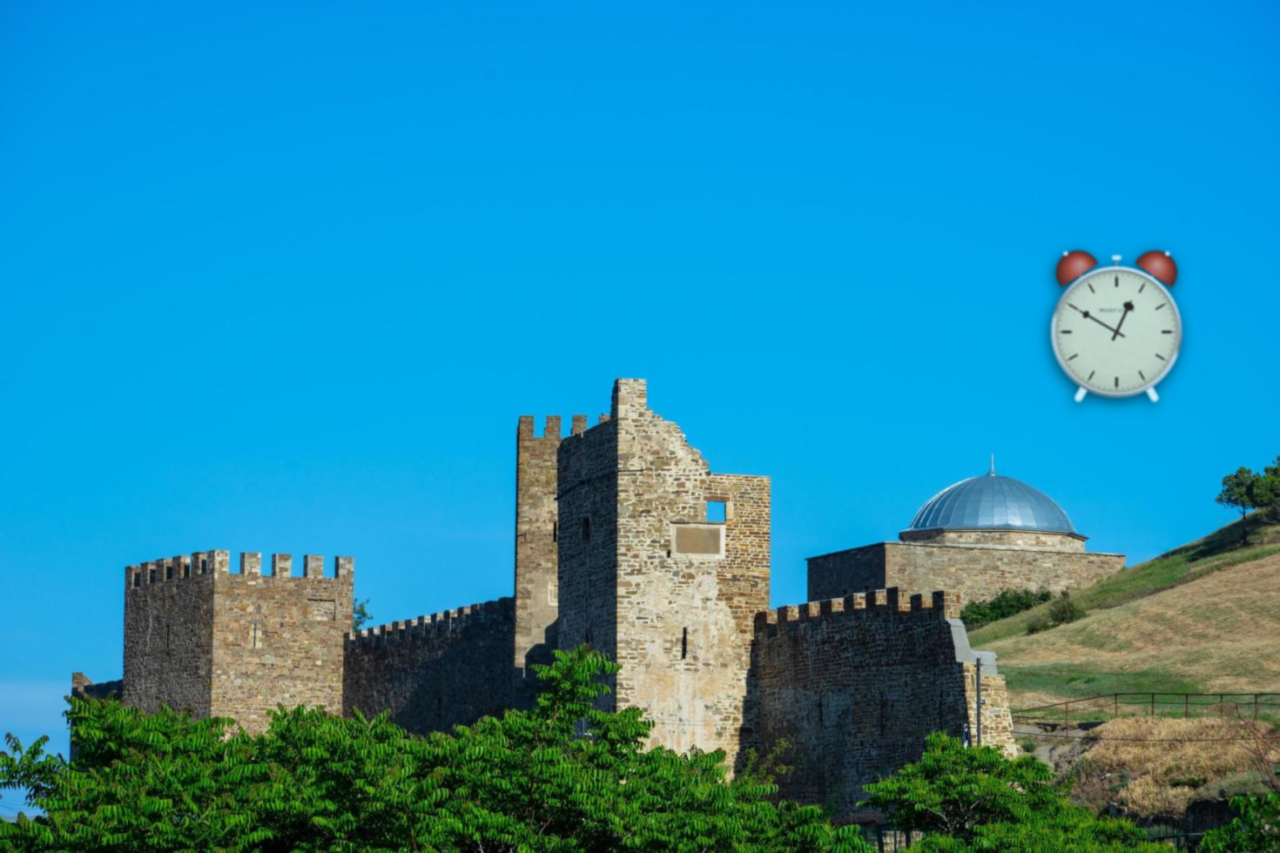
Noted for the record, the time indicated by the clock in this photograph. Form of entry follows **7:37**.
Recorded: **12:50**
